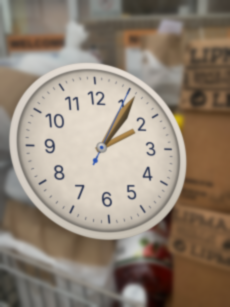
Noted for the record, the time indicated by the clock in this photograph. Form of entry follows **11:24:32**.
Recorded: **2:06:05**
